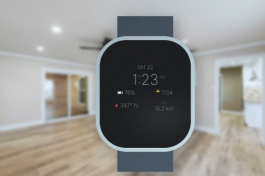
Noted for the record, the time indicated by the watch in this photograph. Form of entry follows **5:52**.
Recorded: **1:23**
